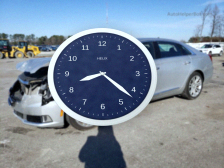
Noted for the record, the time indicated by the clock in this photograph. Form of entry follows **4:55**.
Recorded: **8:22**
